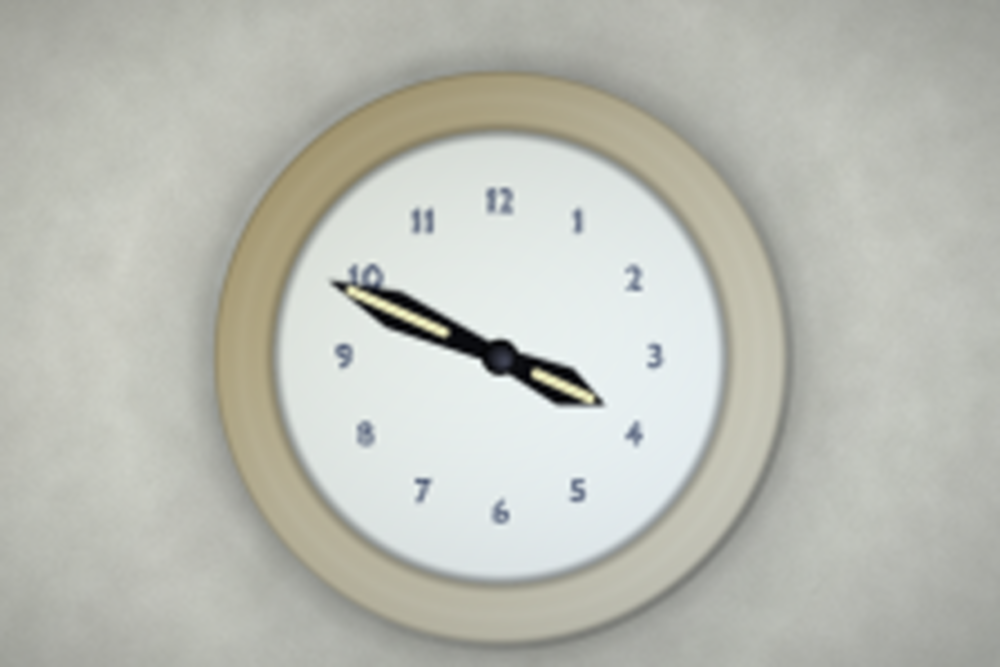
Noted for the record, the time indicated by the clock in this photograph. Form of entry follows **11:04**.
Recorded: **3:49**
